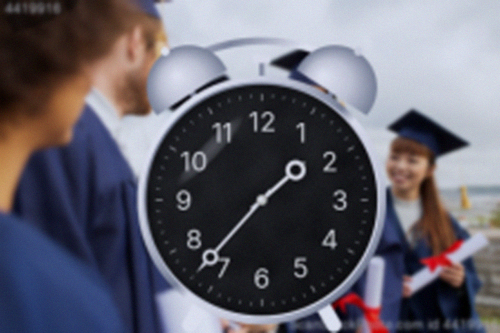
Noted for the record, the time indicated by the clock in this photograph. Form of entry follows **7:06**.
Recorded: **1:37**
